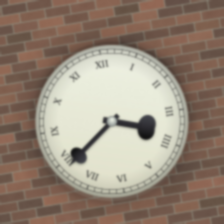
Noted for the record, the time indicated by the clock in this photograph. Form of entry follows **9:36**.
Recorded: **3:39**
